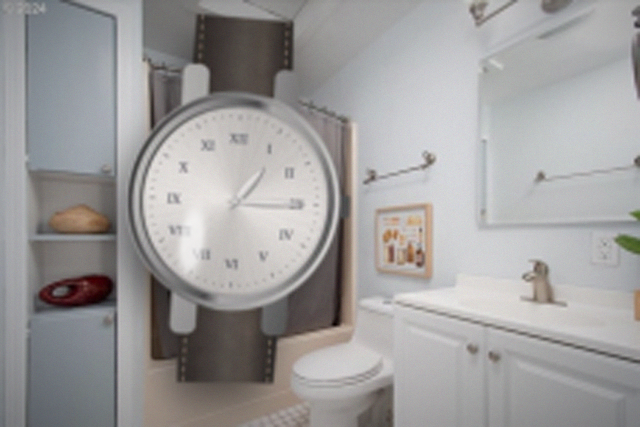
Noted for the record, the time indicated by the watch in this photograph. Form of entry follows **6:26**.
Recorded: **1:15**
